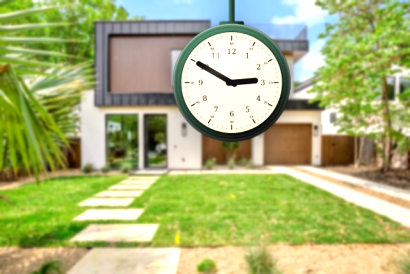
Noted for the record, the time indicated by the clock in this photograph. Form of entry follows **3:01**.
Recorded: **2:50**
